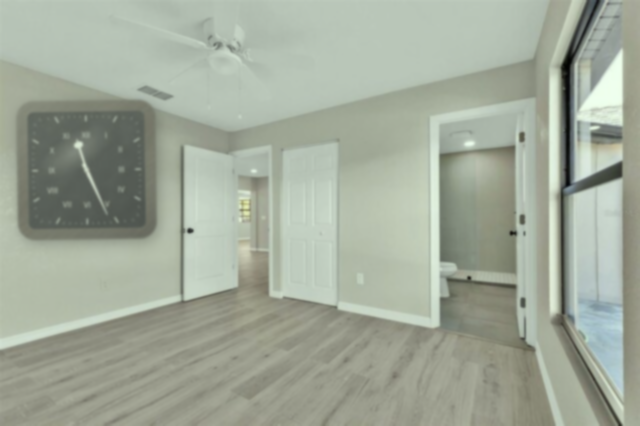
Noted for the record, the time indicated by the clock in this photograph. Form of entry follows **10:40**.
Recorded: **11:26**
